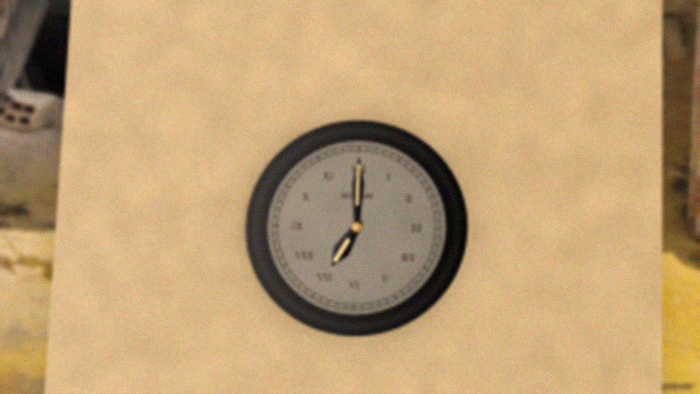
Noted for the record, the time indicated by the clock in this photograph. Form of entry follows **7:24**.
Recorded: **7:00**
